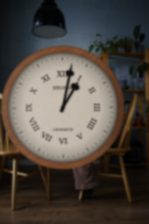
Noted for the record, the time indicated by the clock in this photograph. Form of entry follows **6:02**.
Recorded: **1:02**
